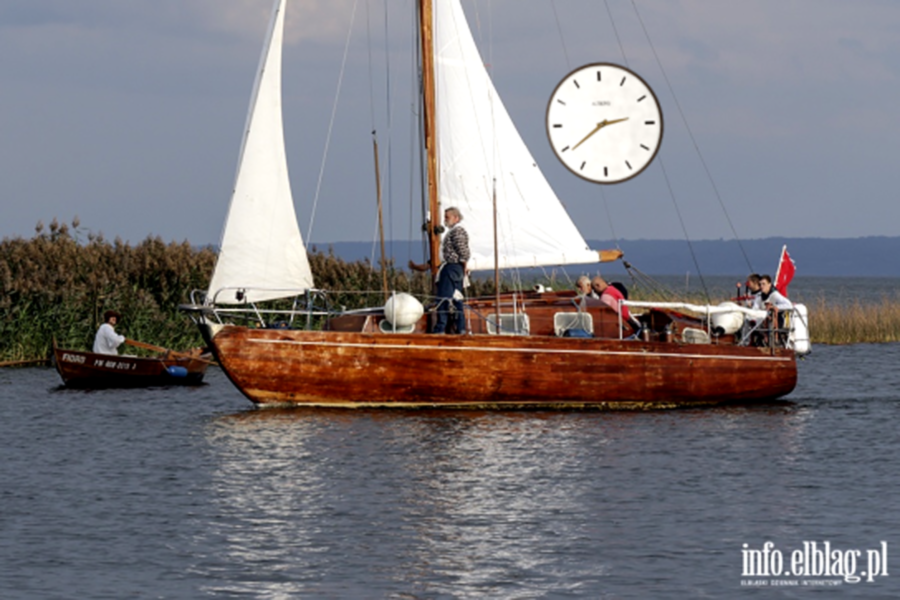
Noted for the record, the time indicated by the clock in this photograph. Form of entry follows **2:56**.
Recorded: **2:39**
